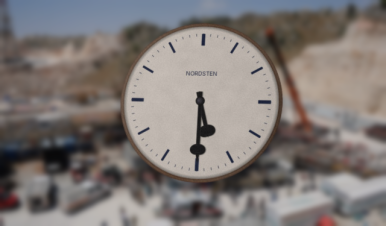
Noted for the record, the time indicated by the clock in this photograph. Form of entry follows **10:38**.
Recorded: **5:30**
